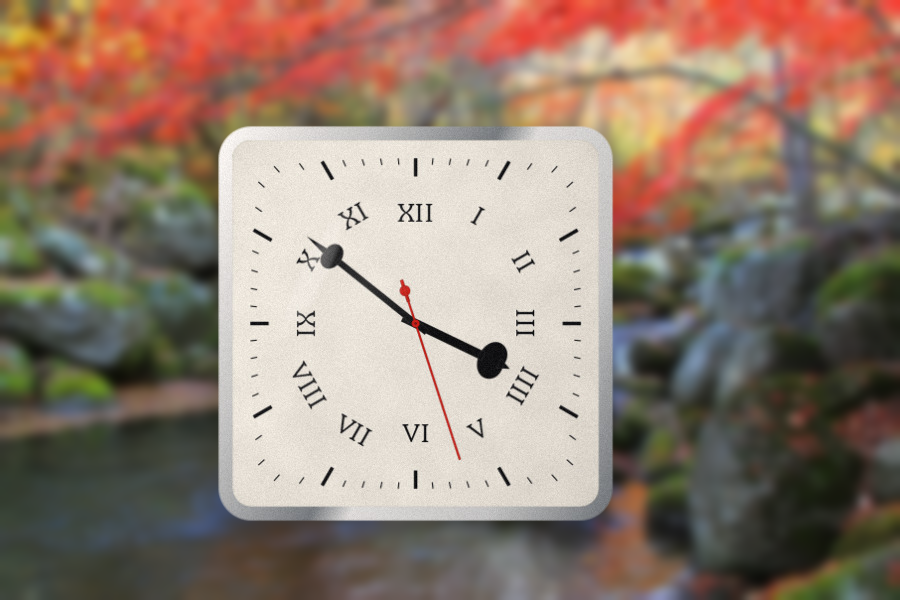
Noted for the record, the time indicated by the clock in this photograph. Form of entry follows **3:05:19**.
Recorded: **3:51:27**
